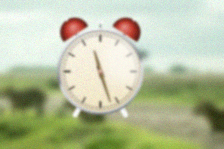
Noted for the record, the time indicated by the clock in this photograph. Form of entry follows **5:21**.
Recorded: **11:27**
